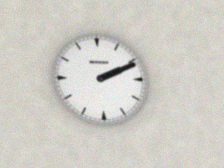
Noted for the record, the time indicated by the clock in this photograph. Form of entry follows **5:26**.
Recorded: **2:11**
